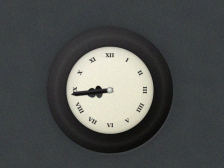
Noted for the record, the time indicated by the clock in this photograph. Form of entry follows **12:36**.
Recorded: **8:44**
